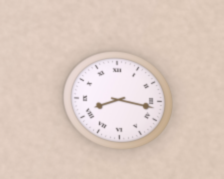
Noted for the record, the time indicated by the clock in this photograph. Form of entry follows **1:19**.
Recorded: **8:17**
